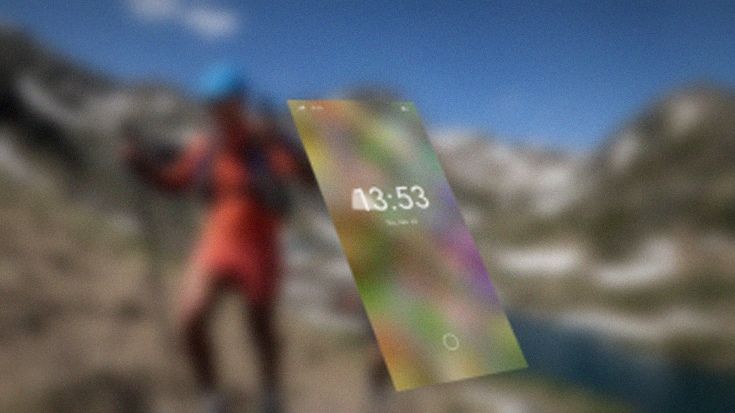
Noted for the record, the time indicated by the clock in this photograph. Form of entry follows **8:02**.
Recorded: **13:53**
